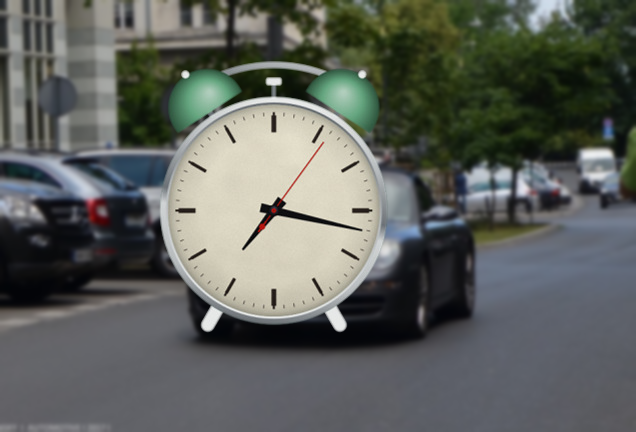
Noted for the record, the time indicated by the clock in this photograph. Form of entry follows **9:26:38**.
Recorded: **7:17:06**
